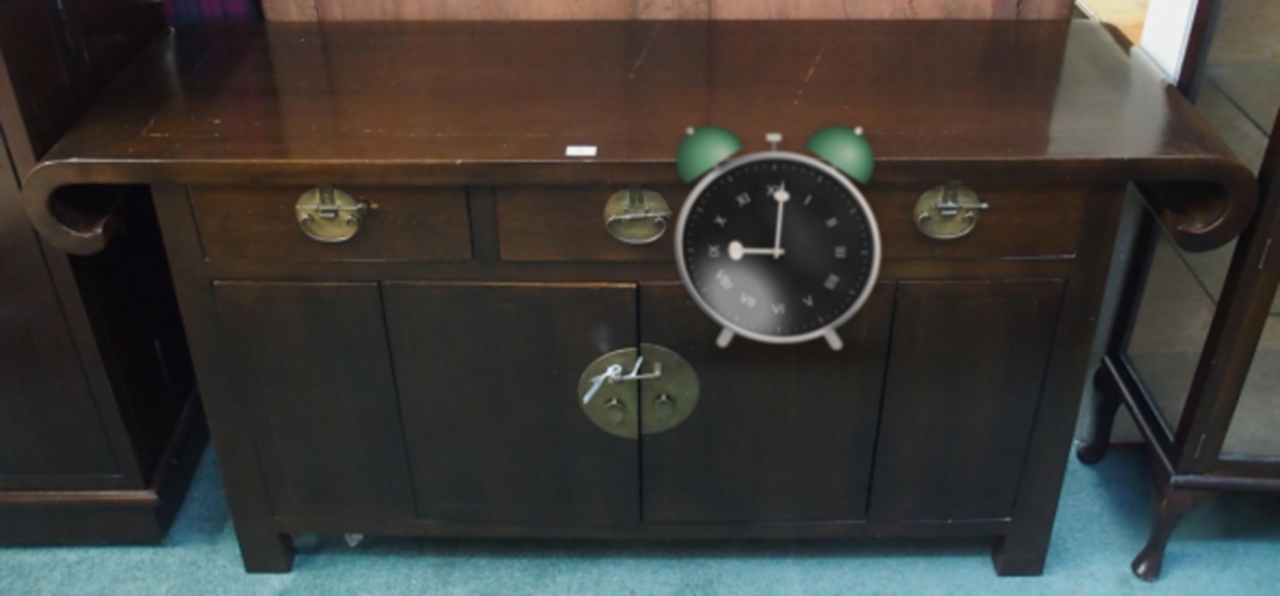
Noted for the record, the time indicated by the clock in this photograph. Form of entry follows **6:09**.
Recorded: **9:01**
